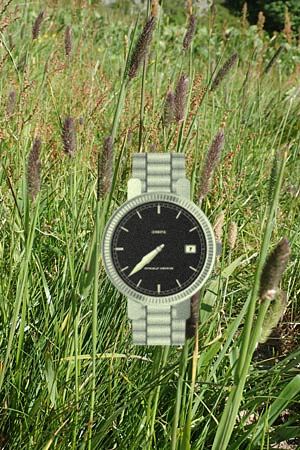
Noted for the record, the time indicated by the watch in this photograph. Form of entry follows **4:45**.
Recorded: **7:38**
